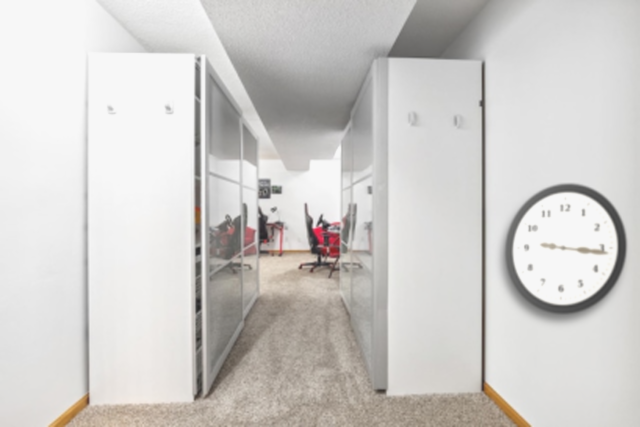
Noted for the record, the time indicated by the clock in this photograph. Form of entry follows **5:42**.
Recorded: **9:16**
